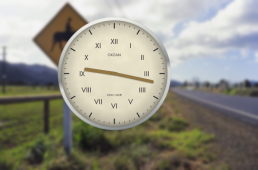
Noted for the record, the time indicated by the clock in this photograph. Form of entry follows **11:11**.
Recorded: **9:17**
